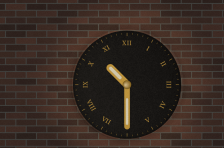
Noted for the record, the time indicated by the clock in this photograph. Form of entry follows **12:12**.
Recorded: **10:30**
